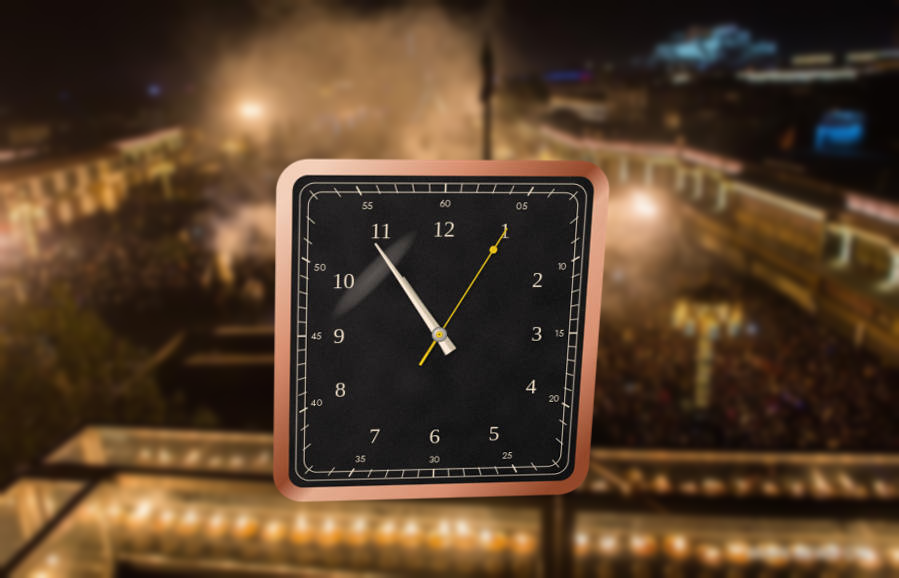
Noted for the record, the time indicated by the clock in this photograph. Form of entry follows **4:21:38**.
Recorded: **10:54:05**
